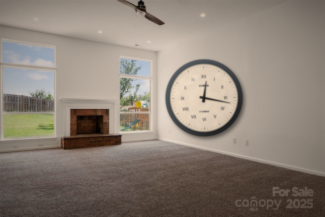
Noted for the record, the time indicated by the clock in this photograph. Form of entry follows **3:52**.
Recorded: **12:17**
